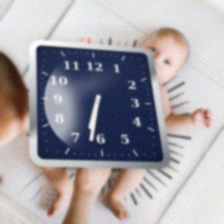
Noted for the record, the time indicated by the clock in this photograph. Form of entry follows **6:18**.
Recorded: **6:32**
